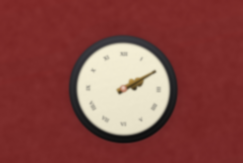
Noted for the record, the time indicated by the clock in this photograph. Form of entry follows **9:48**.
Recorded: **2:10**
